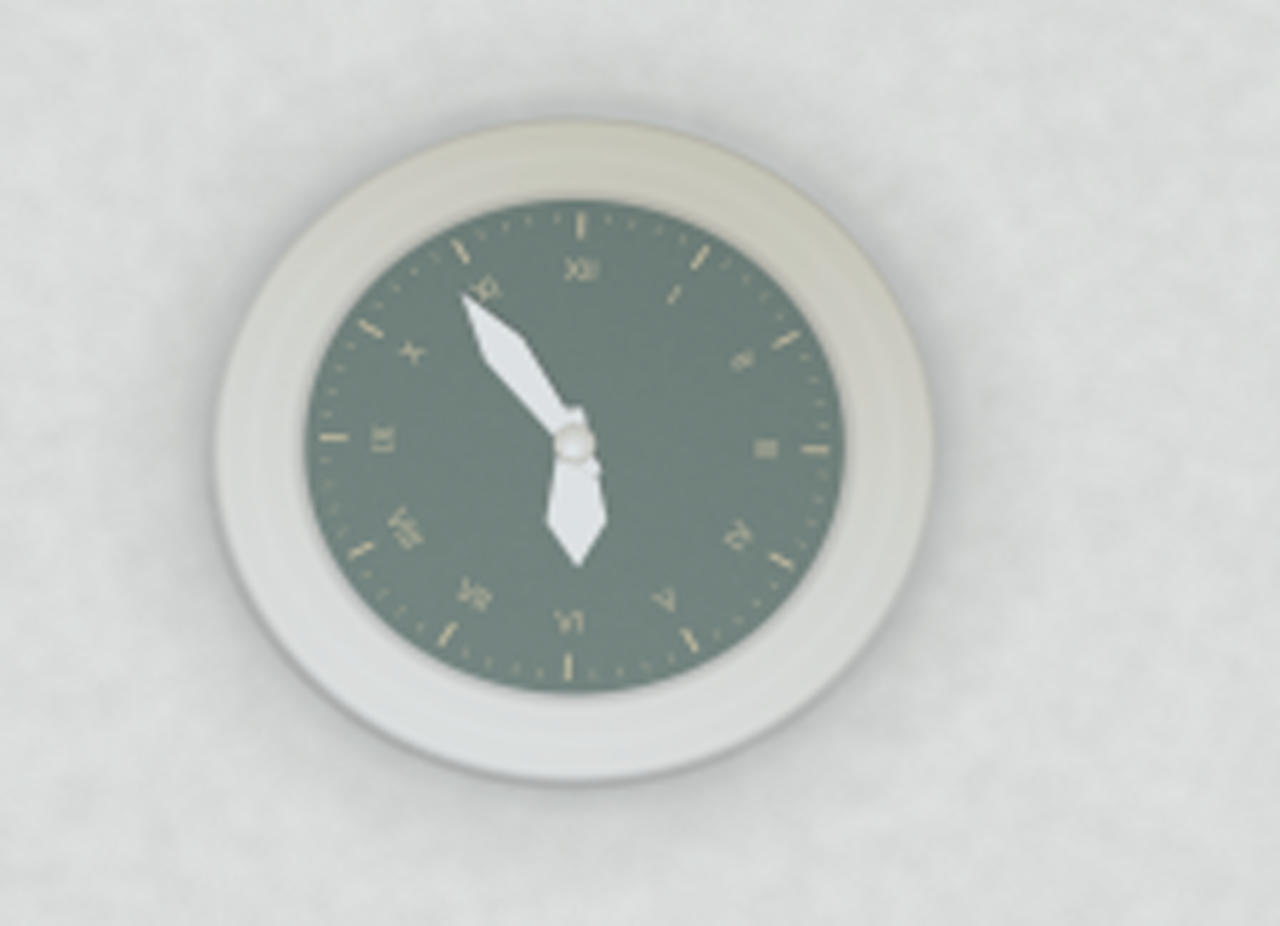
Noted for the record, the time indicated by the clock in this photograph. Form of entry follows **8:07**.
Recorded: **5:54**
